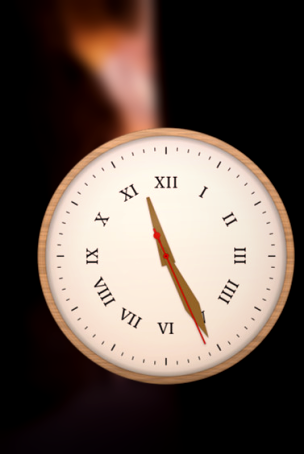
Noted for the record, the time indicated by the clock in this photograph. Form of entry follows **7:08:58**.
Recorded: **11:25:26**
